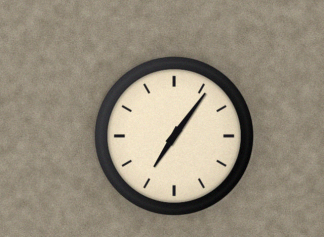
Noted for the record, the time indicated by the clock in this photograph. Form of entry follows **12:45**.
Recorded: **7:06**
